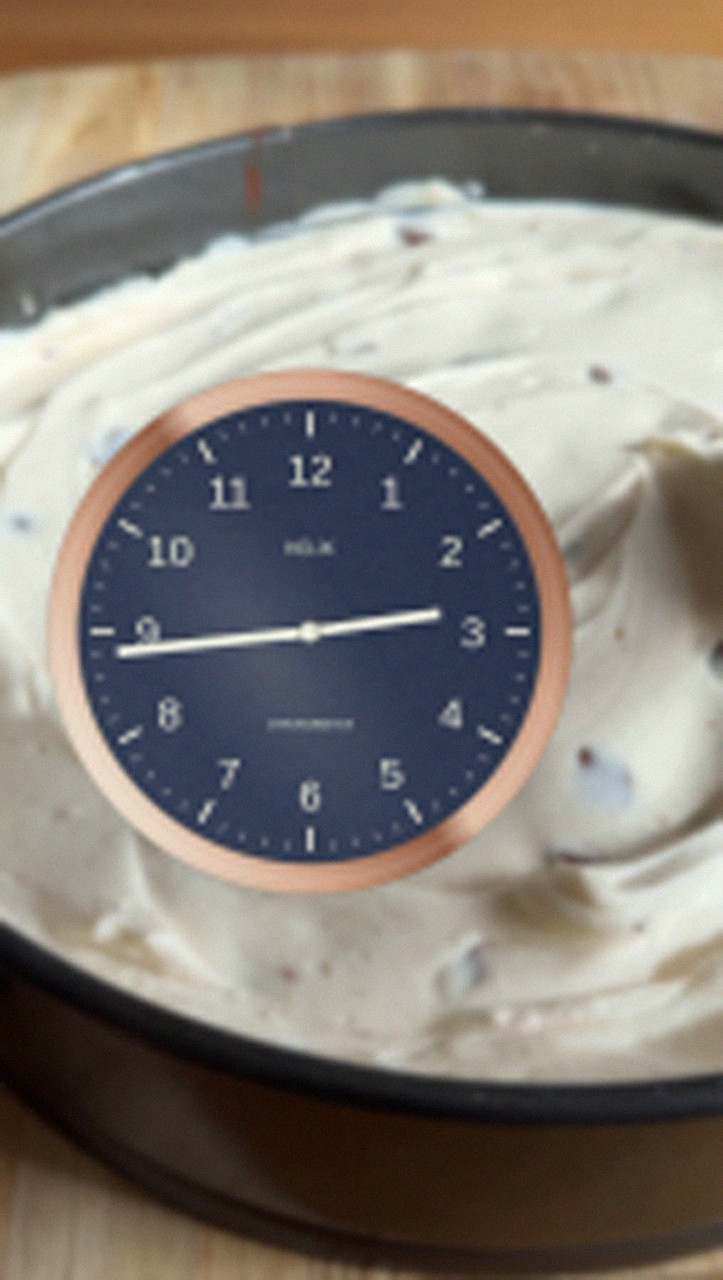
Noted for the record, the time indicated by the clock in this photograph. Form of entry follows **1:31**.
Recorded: **2:44**
